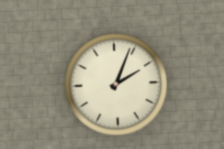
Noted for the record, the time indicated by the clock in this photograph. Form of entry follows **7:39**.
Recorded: **2:04**
